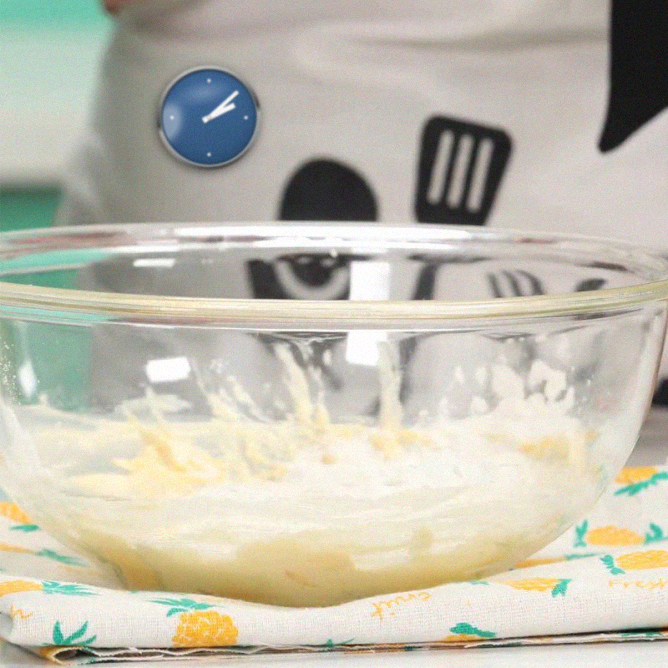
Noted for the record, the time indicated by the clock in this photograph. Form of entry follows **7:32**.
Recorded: **2:08**
